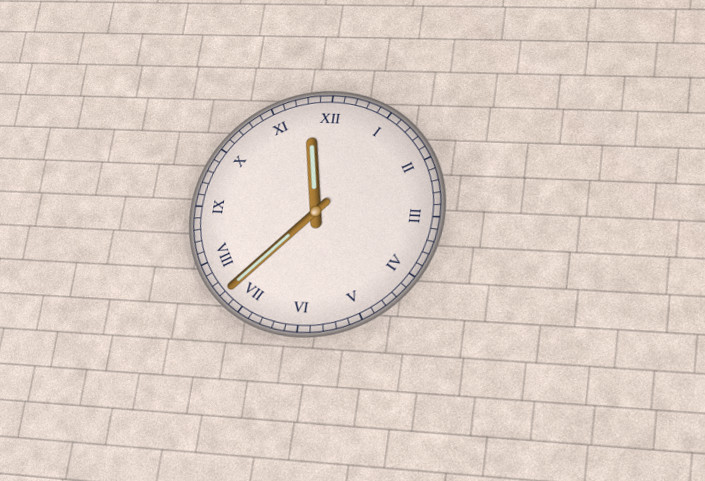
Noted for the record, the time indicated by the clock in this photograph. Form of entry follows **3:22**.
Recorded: **11:37**
